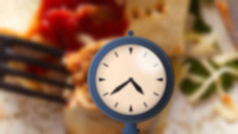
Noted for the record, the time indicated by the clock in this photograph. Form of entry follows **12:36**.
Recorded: **4:39**
